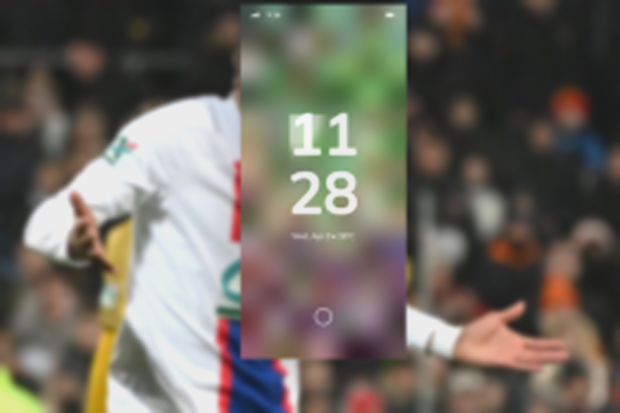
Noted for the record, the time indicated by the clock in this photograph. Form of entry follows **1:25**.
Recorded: **11:28**
